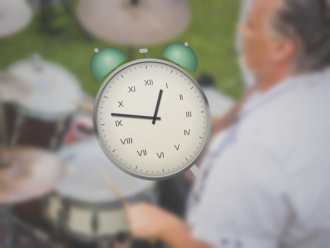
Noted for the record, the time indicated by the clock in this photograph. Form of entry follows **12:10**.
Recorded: **12:47**
